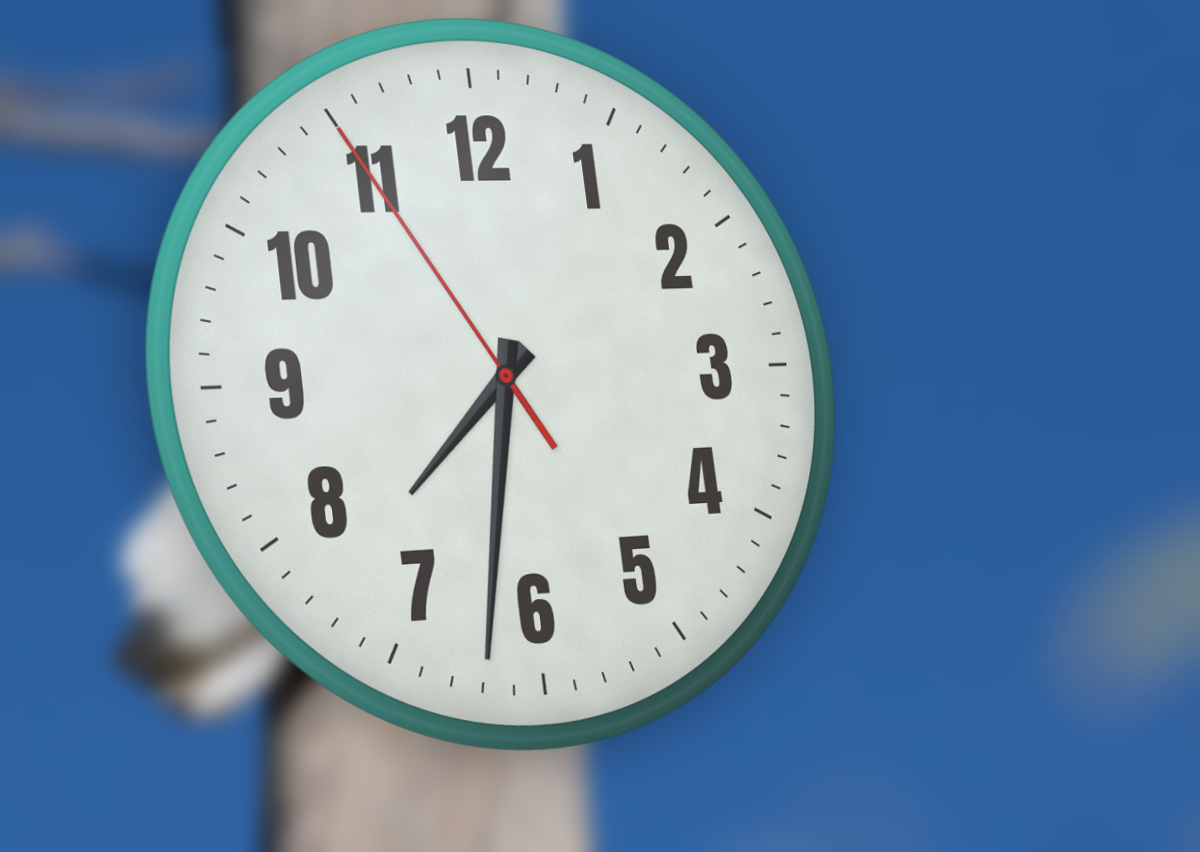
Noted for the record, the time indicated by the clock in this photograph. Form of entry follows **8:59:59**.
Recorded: **7:31:55**
